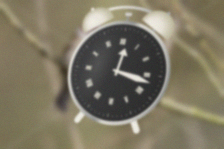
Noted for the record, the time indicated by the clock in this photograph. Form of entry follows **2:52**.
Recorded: **12:17**
